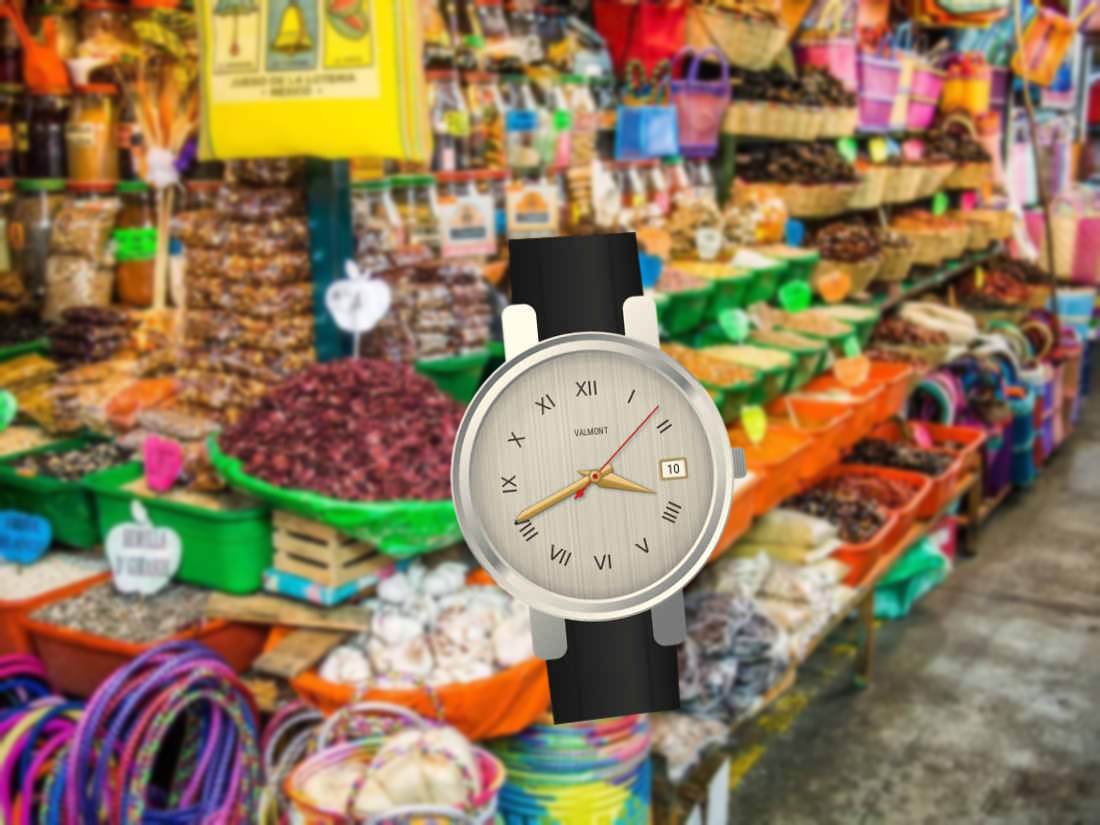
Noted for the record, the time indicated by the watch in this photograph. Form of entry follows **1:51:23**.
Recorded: **3:41:08**
